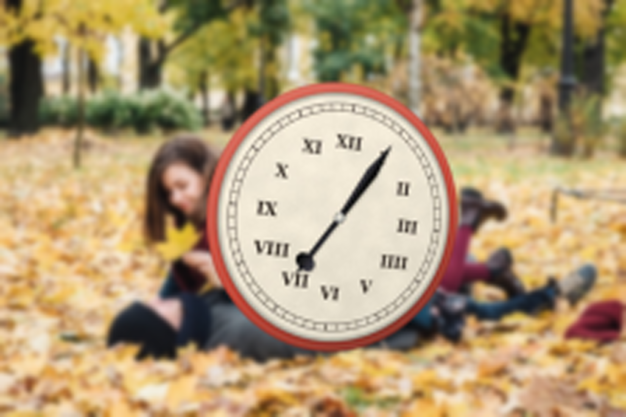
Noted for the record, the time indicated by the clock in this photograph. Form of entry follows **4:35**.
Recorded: **7:05**
